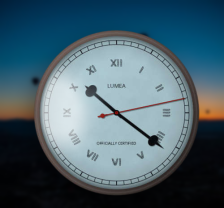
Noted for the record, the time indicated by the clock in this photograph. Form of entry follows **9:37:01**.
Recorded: **10:21:13**
